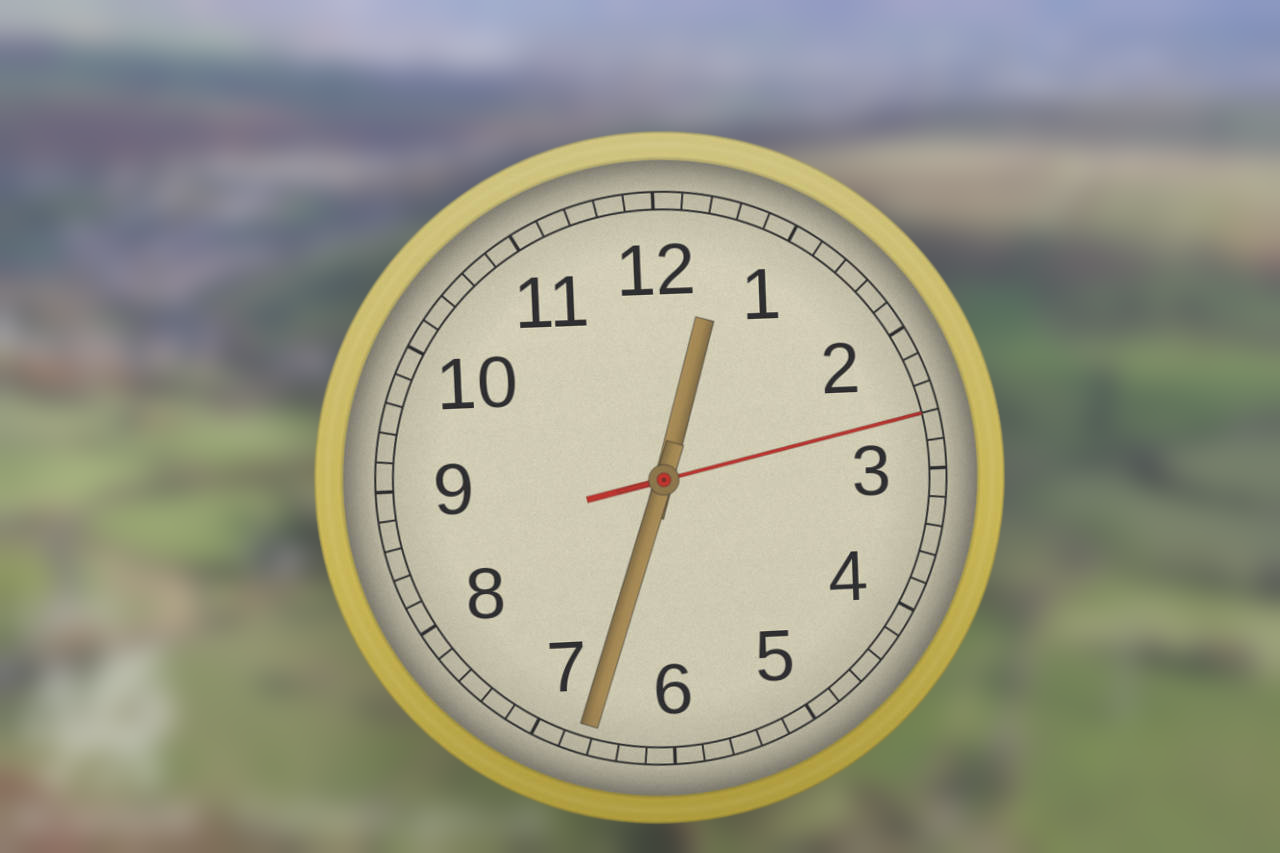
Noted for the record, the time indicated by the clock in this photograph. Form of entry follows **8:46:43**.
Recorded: **12:33:13**
